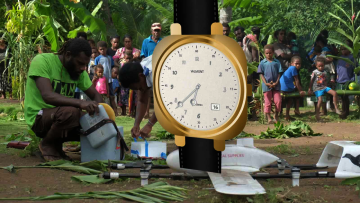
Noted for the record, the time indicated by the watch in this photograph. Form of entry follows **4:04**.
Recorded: **6:38**
